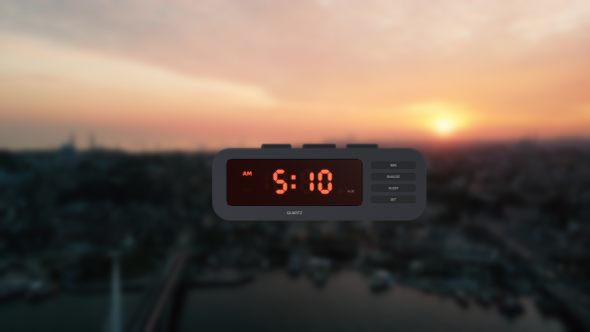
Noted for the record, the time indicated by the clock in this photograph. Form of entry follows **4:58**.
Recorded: **5:10**
